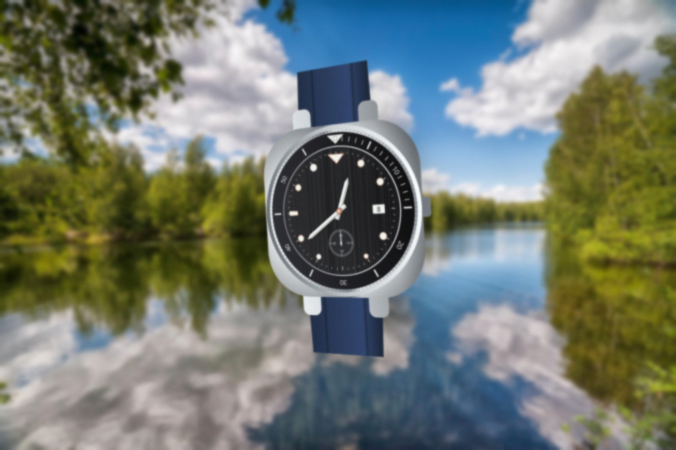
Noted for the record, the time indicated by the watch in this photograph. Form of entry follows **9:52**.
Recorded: **12:39**
